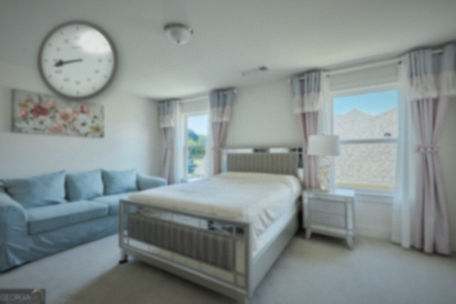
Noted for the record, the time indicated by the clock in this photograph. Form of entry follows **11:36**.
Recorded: **8:43**
